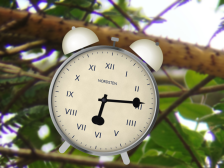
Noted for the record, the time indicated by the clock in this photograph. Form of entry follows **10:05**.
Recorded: **6:14**
